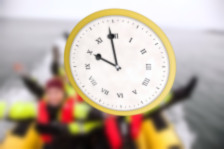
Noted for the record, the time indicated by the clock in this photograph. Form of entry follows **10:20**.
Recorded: **9:59**
